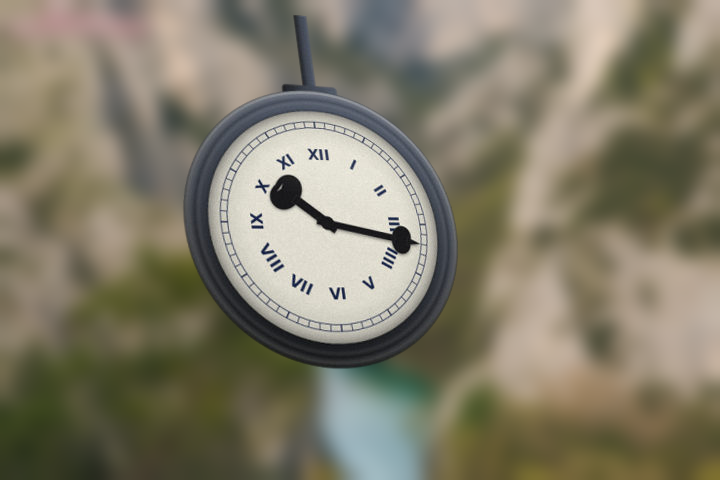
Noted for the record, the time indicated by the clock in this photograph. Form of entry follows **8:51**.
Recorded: **10:17**
